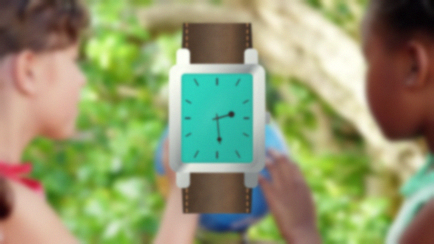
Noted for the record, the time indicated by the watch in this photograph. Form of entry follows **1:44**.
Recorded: **2:29**
